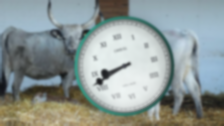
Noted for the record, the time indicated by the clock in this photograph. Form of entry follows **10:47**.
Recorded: **8:42**
